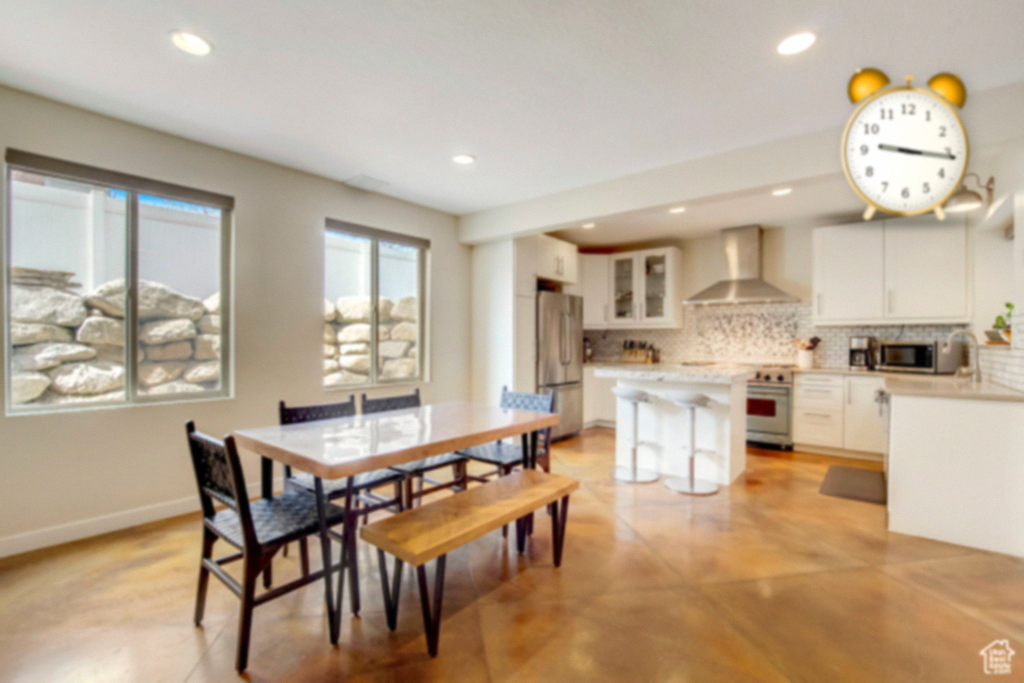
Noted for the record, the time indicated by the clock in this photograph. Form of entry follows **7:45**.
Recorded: **9:16**
